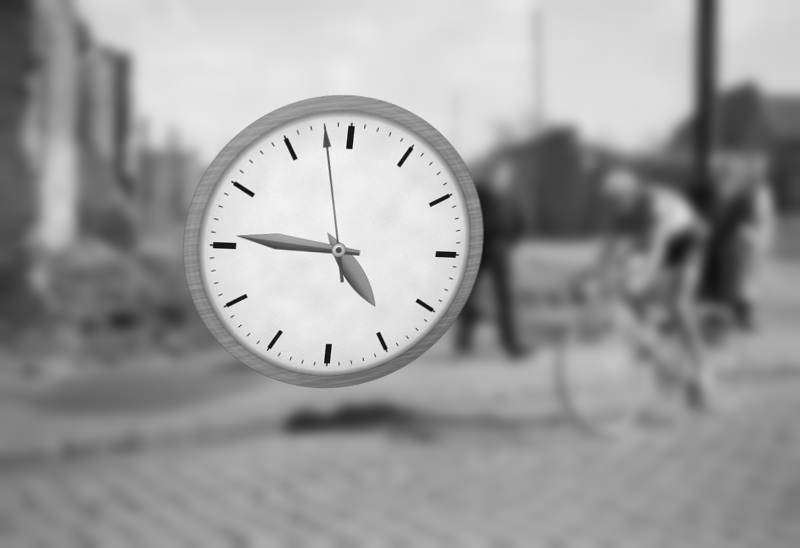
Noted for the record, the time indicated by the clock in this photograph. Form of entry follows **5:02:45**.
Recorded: **4:45:58**
